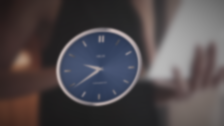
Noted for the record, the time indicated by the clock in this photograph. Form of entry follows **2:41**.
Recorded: **9:39**
